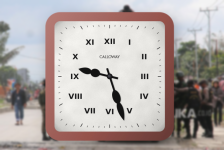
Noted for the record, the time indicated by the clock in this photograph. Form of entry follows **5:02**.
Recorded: **9:27**
